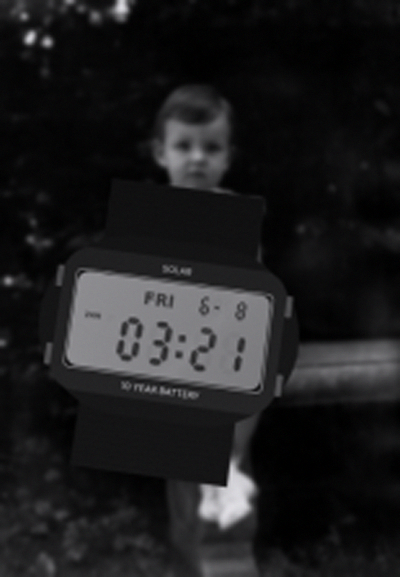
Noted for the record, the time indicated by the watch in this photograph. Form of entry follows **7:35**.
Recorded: **3:21**
